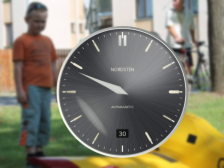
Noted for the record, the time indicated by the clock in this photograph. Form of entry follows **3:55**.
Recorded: **9:49**
